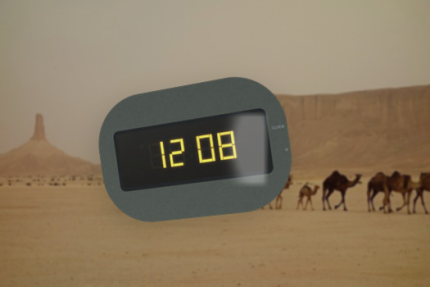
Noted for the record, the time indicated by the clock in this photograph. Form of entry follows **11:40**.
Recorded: **12:08**
